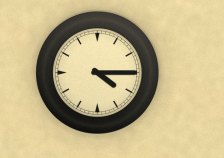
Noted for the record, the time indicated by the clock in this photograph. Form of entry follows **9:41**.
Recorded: **4:15**
